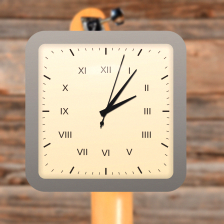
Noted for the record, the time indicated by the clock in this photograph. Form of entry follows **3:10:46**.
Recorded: **2:06:03**
